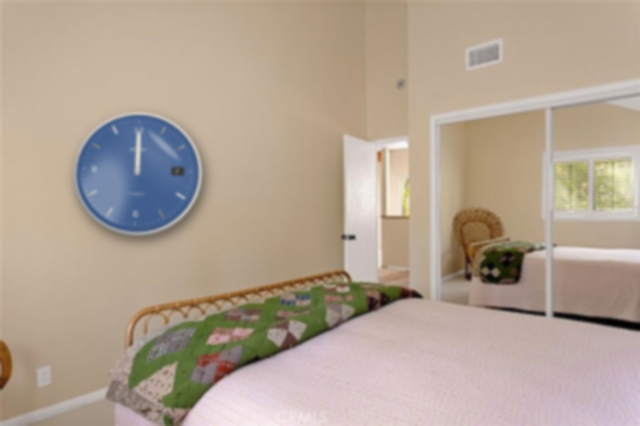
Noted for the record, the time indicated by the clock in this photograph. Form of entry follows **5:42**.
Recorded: **12:00**
